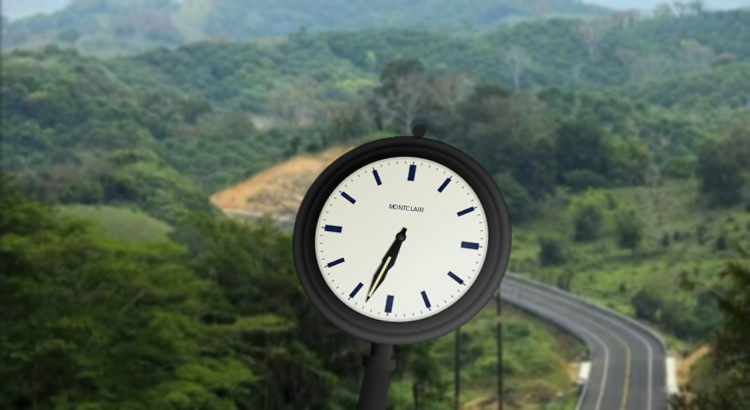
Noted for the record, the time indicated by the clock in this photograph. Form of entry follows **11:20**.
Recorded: **6:33**
